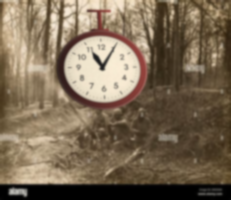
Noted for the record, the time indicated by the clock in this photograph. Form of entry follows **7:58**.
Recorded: **11:05**
